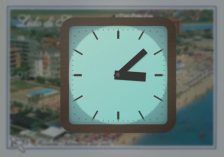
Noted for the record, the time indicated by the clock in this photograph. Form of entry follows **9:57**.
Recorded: **3:08**
